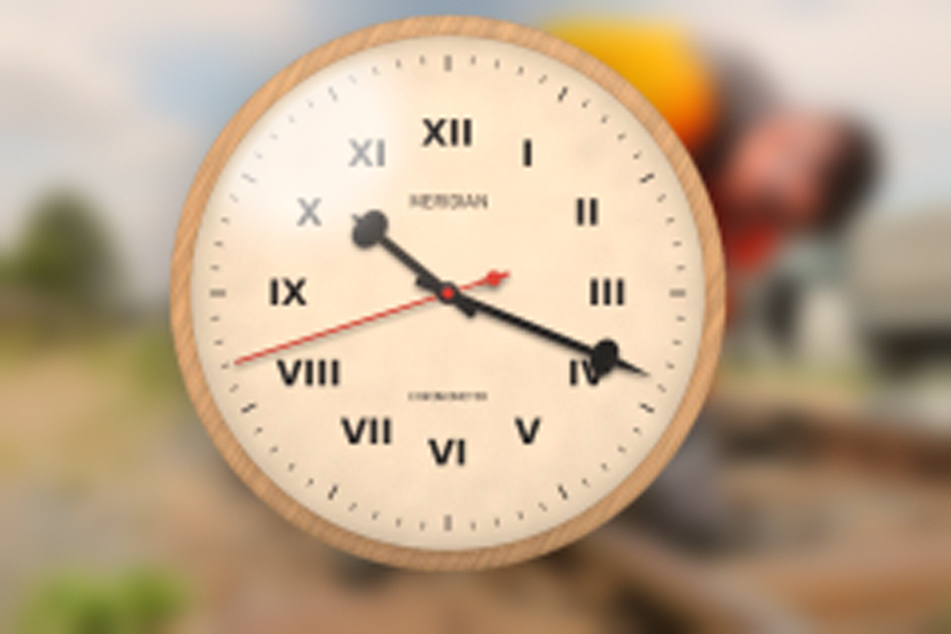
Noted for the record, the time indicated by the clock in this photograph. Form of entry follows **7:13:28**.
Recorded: **10:18:42**
